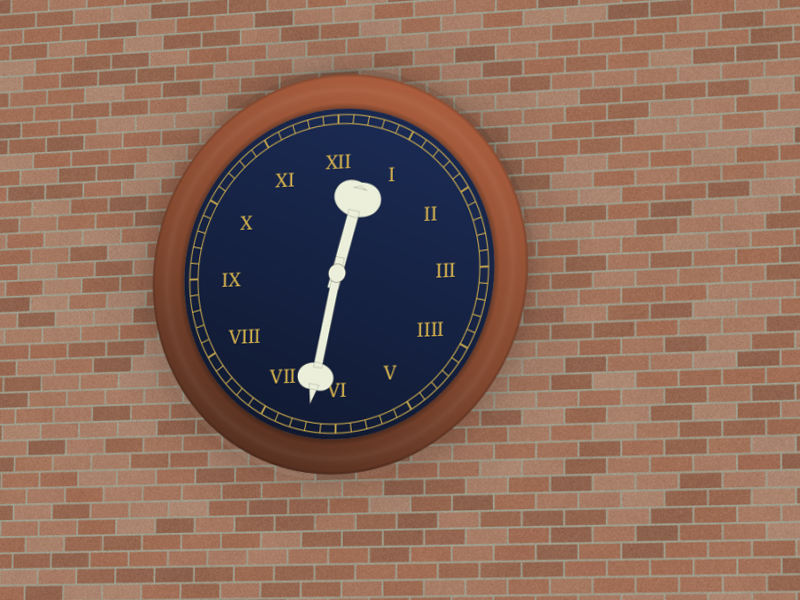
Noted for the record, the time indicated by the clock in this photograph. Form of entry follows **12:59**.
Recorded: **12:32**
